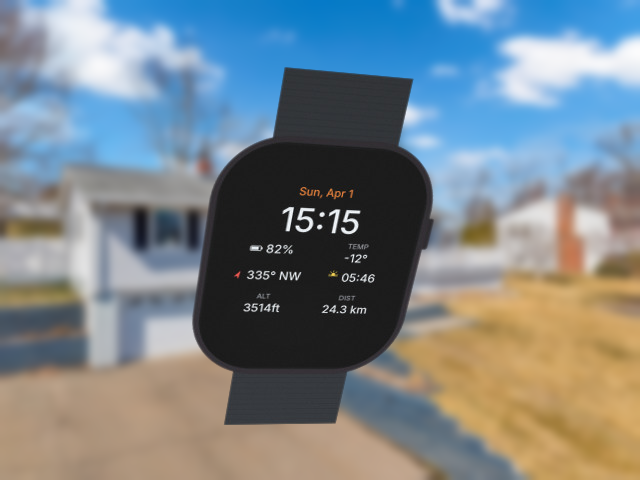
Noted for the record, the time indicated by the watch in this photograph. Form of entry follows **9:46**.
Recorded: **15:15**
